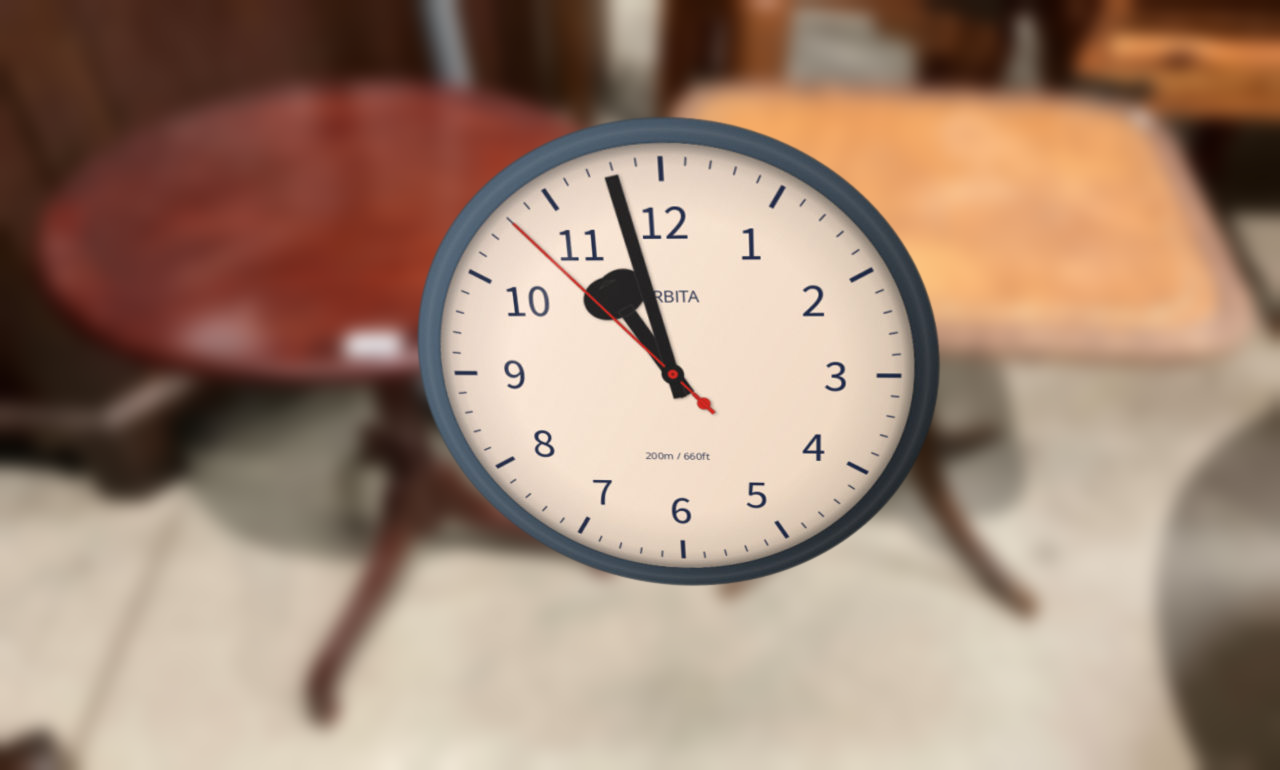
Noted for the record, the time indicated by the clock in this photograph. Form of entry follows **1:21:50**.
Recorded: **10:57:53**
